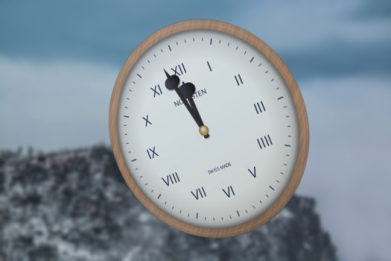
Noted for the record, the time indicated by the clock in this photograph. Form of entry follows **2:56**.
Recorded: **11:58**
